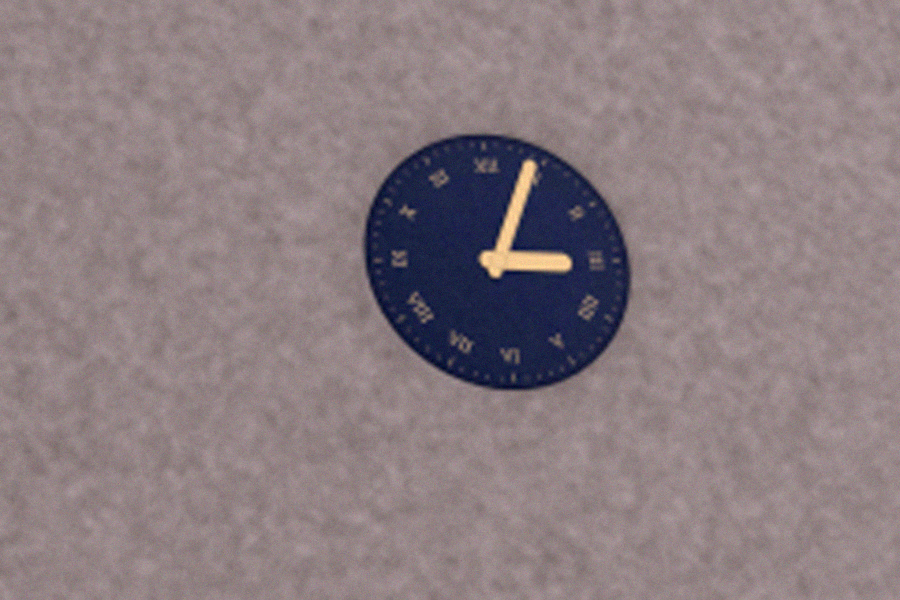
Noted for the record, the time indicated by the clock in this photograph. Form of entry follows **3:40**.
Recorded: **3:04**
